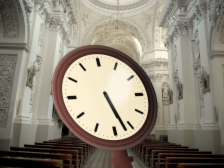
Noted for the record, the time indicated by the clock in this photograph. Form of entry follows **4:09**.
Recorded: **5:27**
